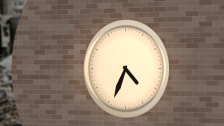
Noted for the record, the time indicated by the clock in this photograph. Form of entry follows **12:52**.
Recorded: **4:34**
